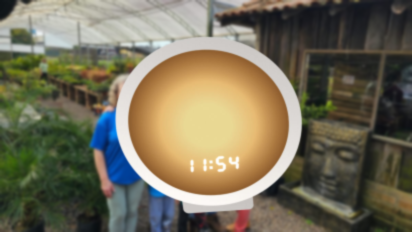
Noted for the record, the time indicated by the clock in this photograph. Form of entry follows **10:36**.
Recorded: **11:54**
